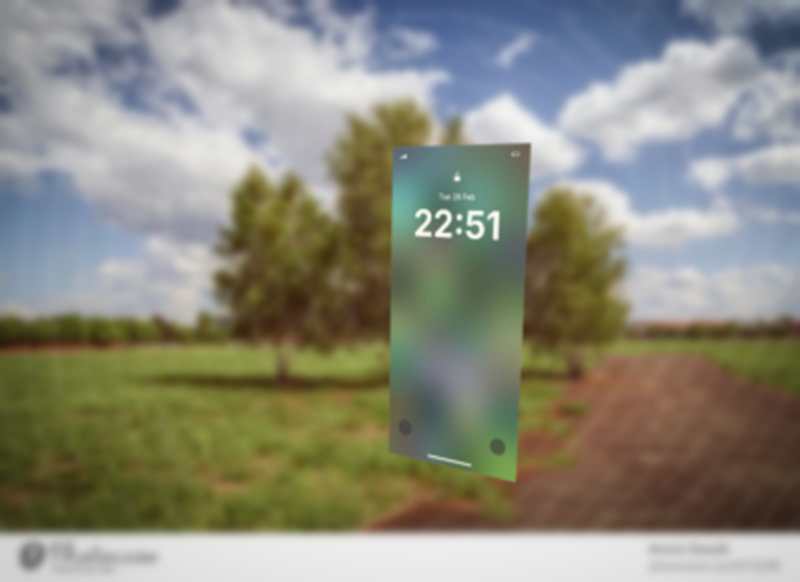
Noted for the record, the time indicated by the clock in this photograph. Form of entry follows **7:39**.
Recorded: **22:51**
